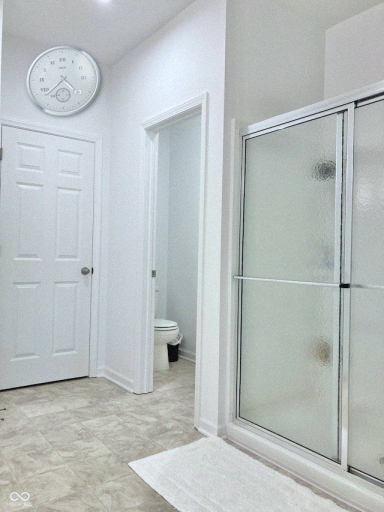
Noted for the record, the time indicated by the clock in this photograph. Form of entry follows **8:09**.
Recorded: **4:38**
